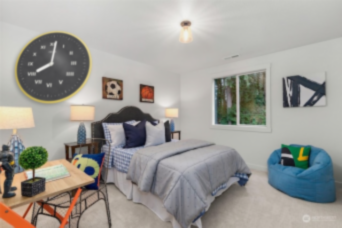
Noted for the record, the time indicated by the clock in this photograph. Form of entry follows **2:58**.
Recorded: **8:01**
